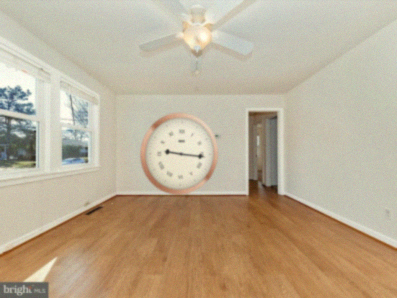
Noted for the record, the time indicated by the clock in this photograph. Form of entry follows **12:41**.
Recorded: **9:16**
